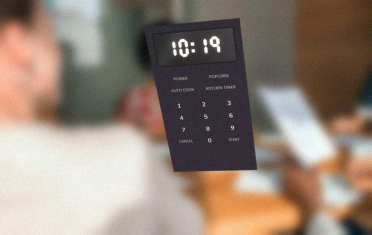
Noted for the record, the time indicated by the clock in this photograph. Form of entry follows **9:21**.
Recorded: **10:19**
